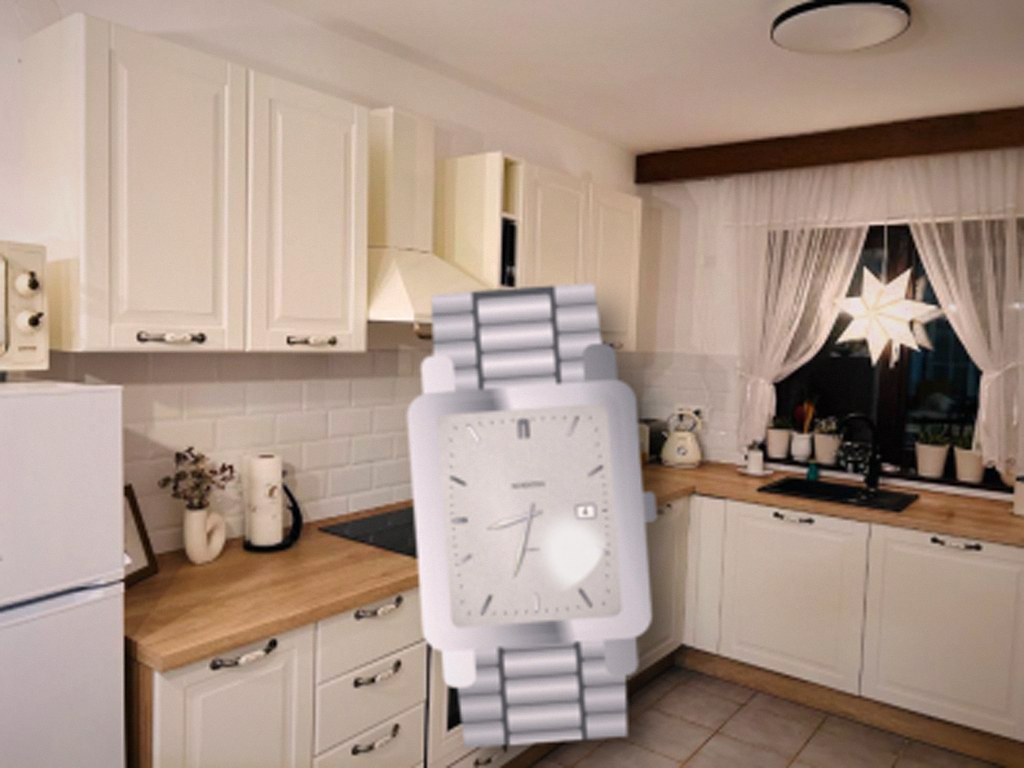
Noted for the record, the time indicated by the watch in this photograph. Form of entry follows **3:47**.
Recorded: **8:33**
